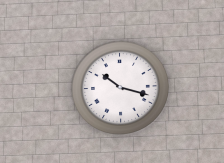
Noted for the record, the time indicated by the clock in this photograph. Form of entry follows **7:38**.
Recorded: **10:18**
